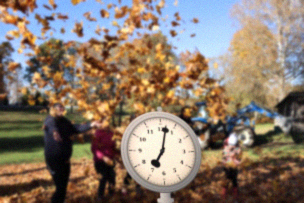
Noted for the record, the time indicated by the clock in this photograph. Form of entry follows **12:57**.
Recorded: **7:02**
